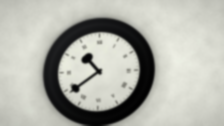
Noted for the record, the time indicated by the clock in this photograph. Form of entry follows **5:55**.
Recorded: **10:39**
